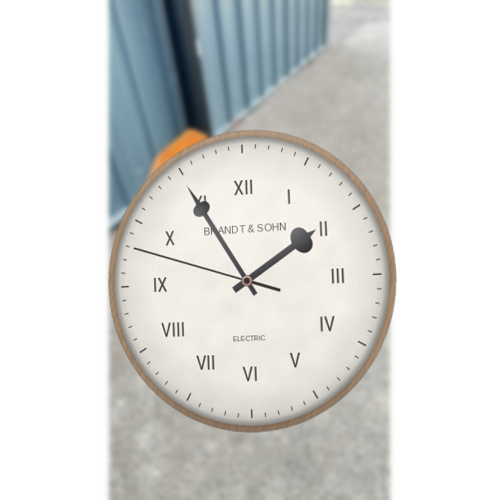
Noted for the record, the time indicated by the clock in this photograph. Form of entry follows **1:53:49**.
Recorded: **1:54:48**
